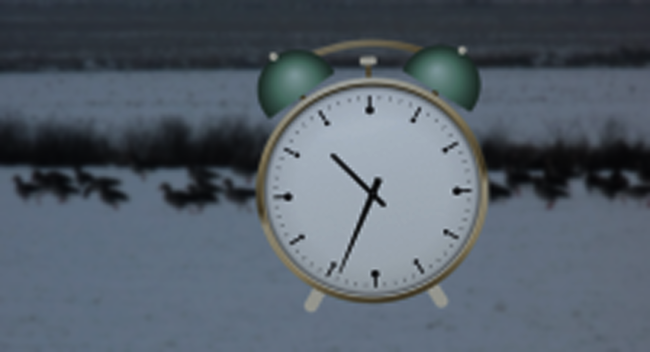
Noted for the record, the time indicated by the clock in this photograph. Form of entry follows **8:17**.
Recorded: **10:34**
